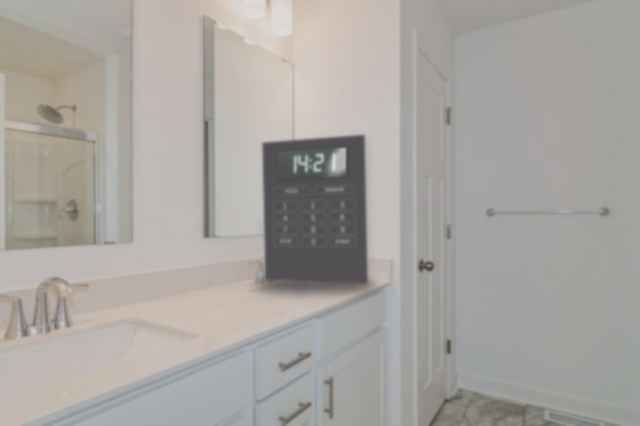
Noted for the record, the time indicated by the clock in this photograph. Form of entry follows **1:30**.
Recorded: **14:21**
